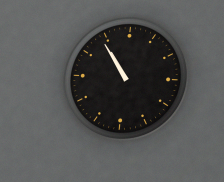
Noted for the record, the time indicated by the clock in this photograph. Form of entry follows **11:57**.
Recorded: **10:54**
